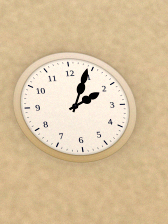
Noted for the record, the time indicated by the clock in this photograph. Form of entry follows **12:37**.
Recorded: **2:04**
